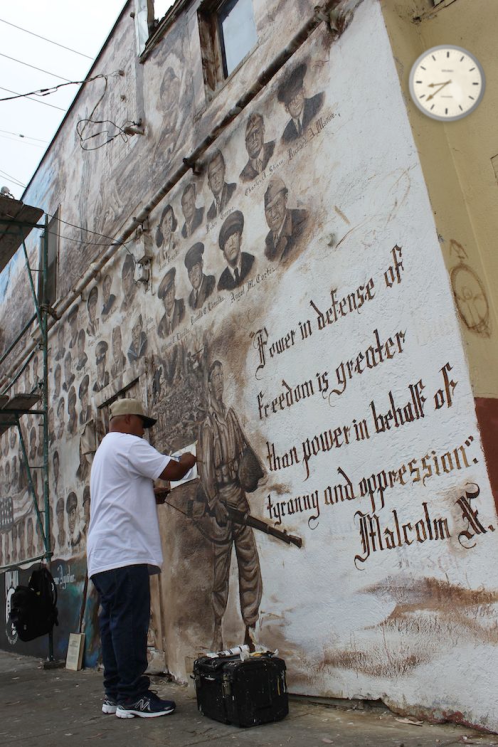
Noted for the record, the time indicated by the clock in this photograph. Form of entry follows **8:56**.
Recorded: **8:38**
